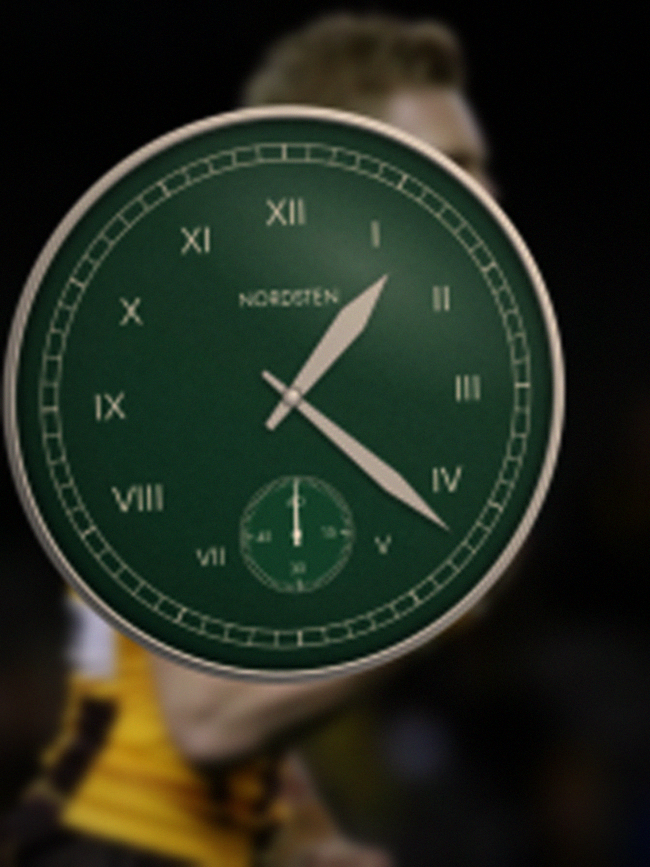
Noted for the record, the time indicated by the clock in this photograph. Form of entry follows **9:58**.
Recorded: **1:22**
